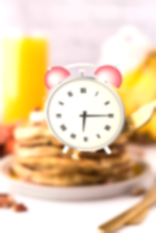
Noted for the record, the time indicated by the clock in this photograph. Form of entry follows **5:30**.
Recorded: **6:15**
